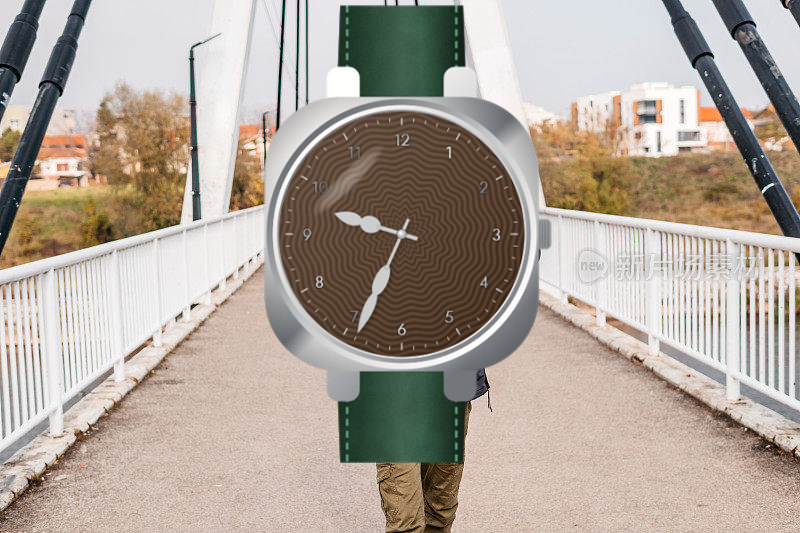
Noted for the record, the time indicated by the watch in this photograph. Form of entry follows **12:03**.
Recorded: **9:34**
